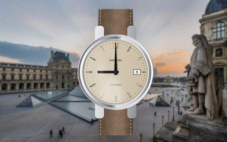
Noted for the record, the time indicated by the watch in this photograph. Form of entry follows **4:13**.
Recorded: **9:00**
